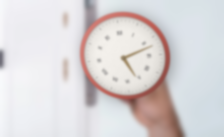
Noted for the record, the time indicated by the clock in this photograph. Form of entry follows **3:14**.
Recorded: **5:12**
